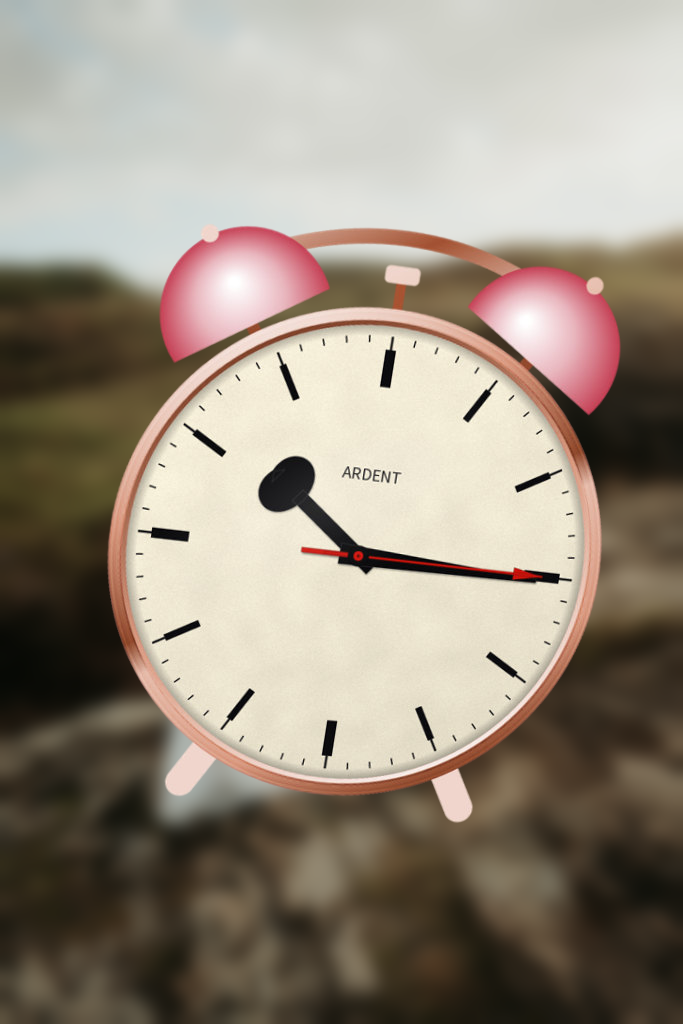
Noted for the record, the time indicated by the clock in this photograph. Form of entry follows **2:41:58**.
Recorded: **10:15:15**
